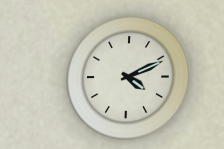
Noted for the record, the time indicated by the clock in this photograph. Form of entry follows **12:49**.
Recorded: **4:11**
